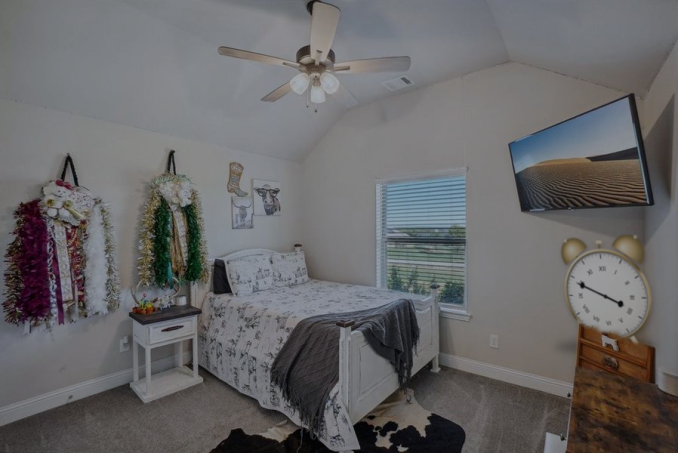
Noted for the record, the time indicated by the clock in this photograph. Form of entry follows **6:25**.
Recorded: **3:49**
